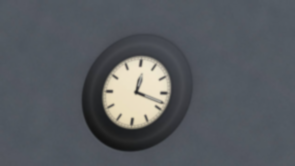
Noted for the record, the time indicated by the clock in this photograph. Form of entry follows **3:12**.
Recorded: **12:18**
